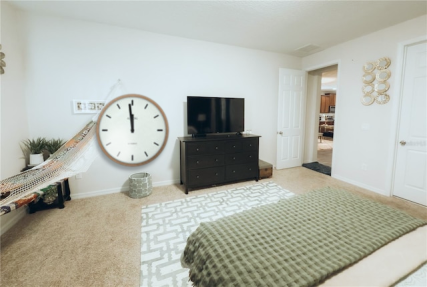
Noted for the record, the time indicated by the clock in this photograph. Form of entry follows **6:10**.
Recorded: **11:59**
